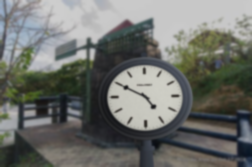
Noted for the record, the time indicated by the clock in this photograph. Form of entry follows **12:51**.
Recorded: **4:50**
